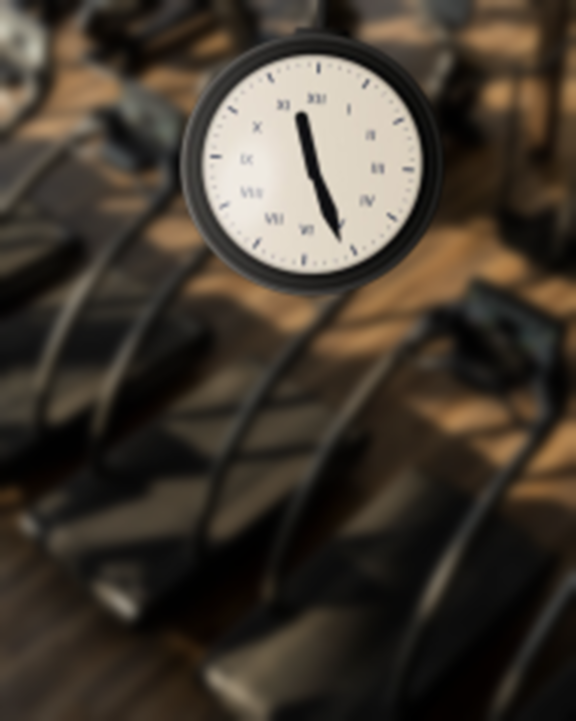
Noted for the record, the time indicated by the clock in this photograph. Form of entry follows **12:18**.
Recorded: **11:26**
